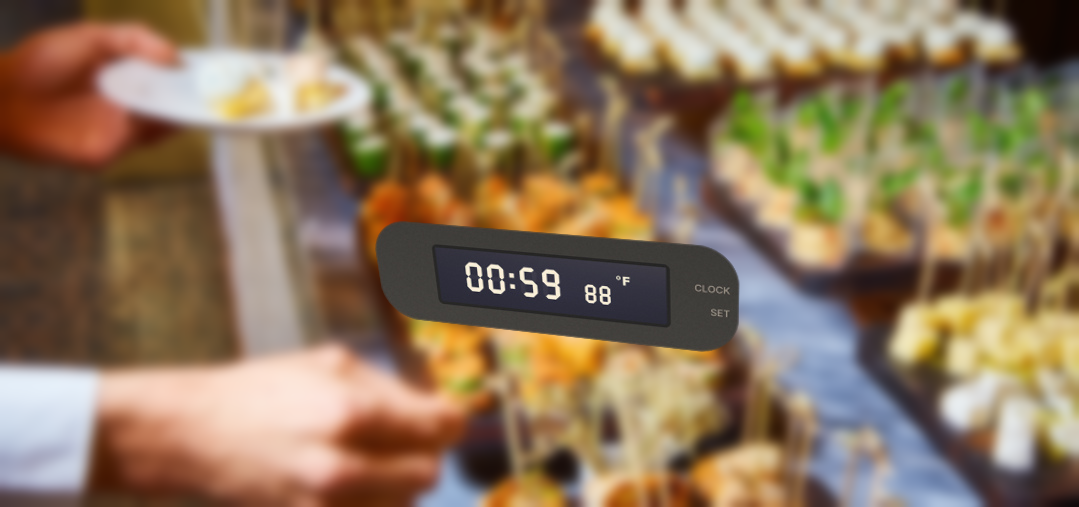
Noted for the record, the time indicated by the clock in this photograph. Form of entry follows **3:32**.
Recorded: **0:59**
